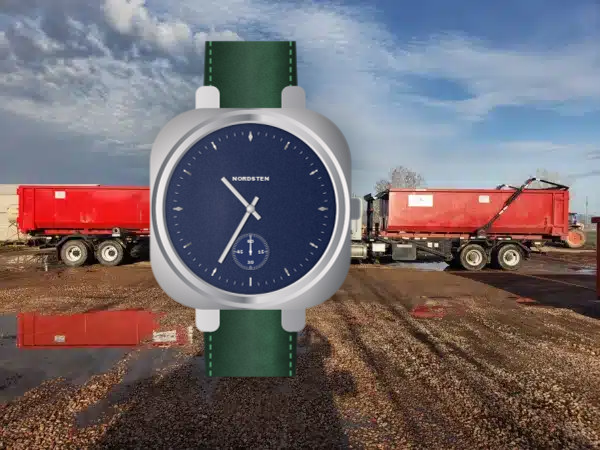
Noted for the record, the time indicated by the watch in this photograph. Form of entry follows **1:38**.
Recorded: **10:35**
